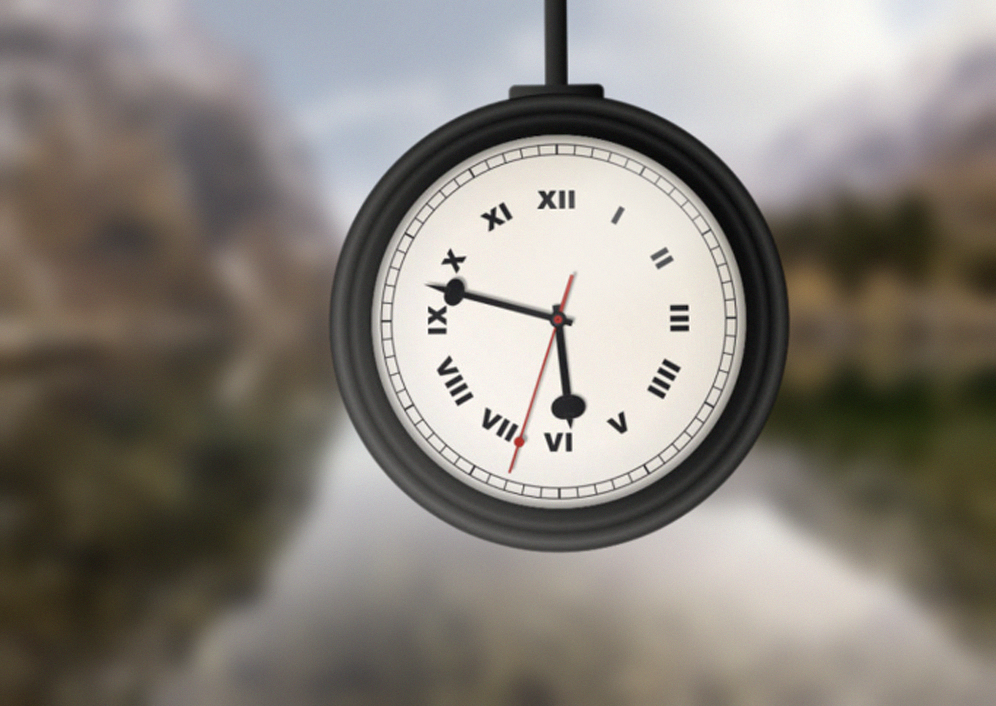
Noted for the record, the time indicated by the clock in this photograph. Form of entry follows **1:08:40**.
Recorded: **5:47:33**
